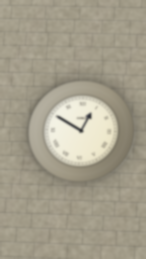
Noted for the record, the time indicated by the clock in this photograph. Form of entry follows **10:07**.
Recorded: **12:50**
